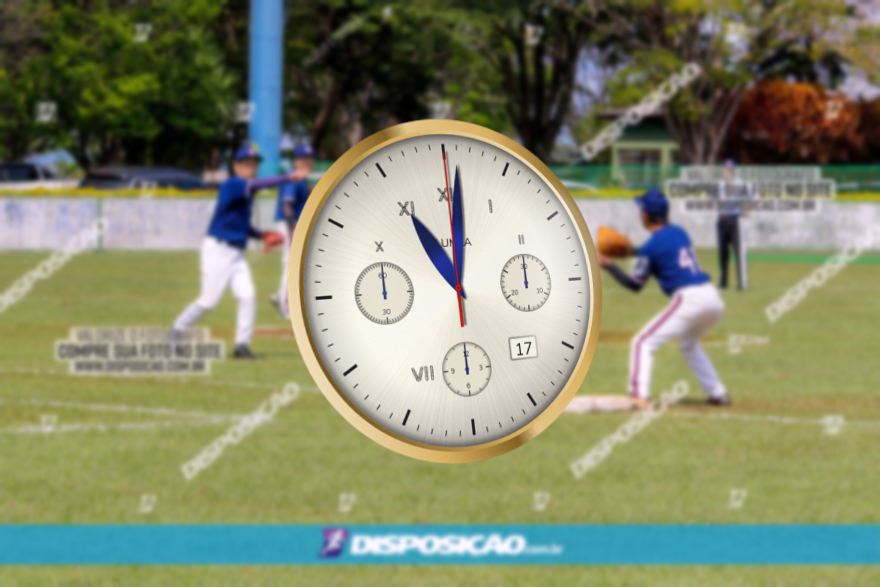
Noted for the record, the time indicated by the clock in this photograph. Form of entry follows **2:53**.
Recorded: **11:01**
